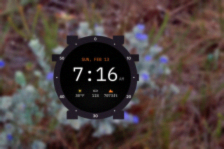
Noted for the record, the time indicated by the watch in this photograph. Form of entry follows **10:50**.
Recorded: **7:16**
